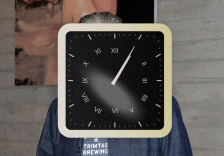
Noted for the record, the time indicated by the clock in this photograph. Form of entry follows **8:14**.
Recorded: **1:05**
